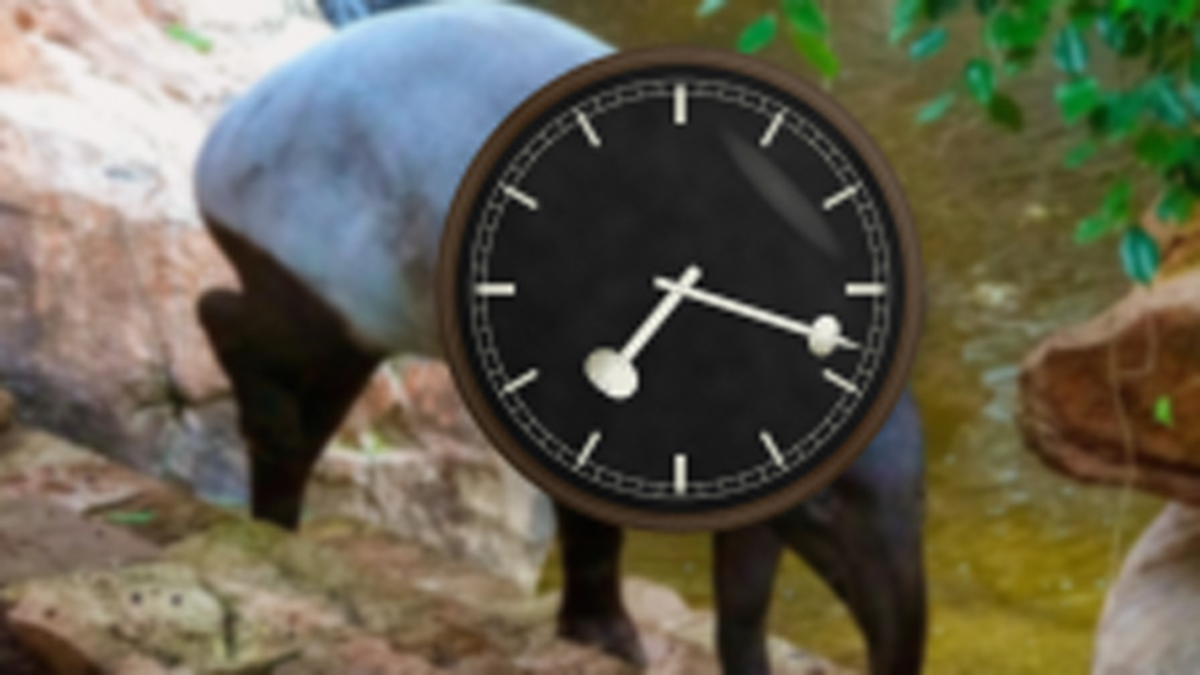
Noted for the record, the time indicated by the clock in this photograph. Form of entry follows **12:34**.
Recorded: **7:18**
